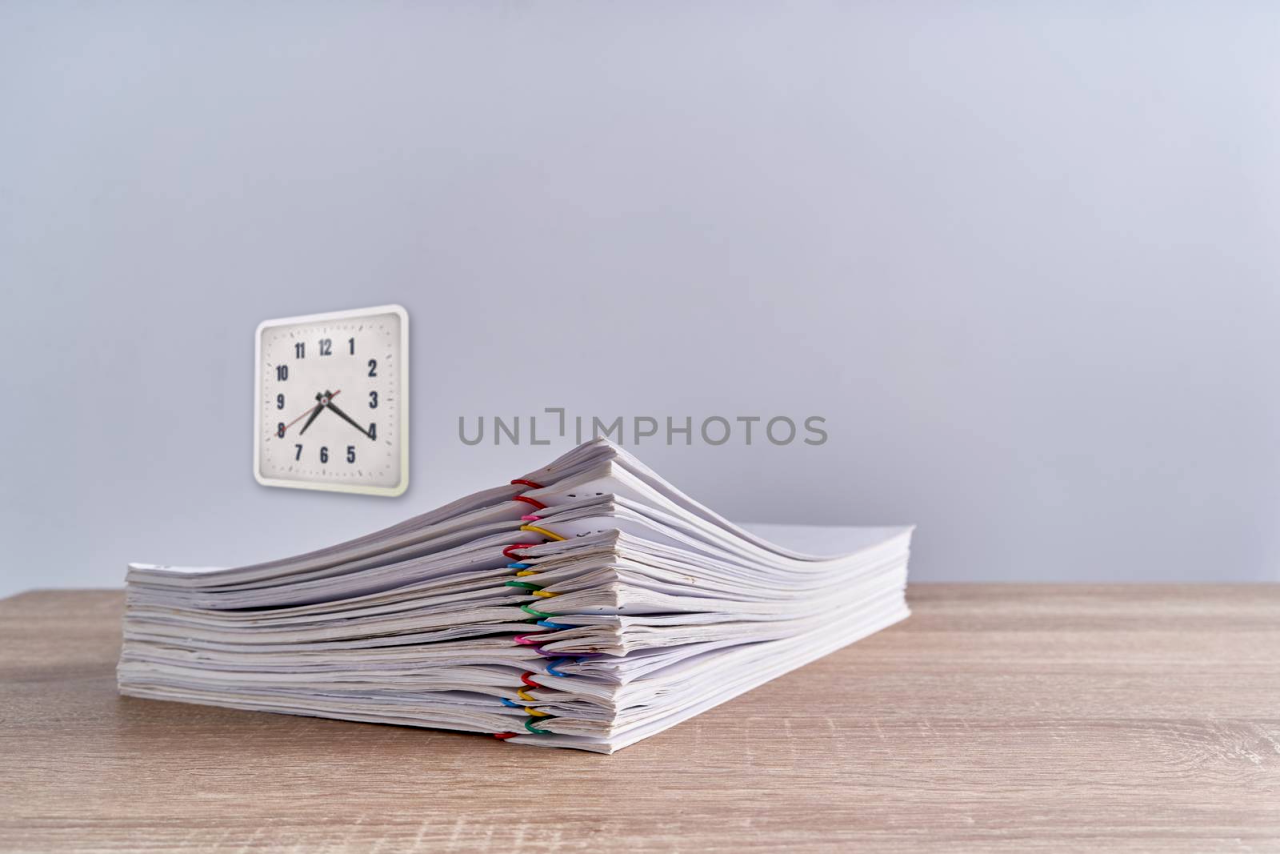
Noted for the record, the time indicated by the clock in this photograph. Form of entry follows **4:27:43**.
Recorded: **7:20:40**
